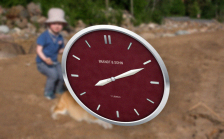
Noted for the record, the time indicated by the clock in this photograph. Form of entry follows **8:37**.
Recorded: **8:11**
